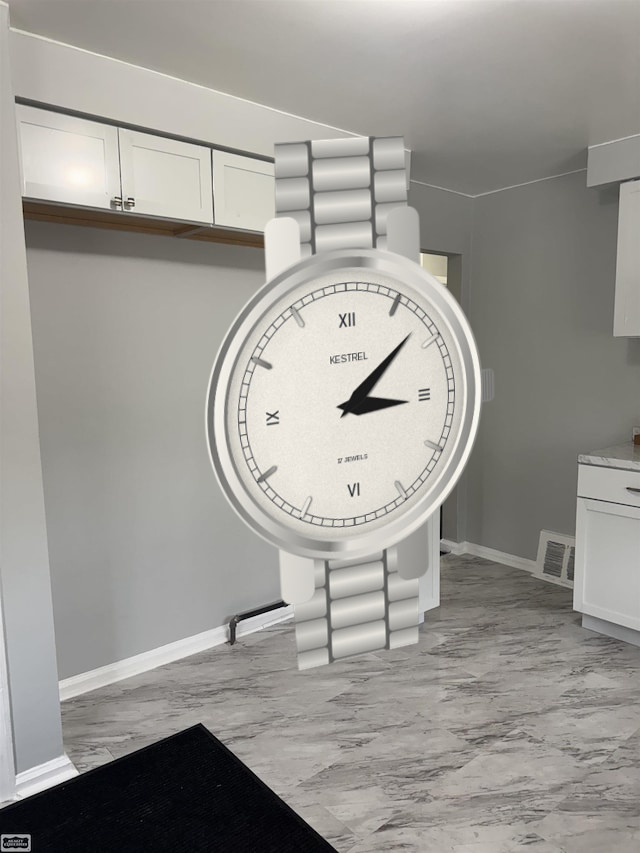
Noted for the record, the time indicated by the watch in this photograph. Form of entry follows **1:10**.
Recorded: **3:08**
